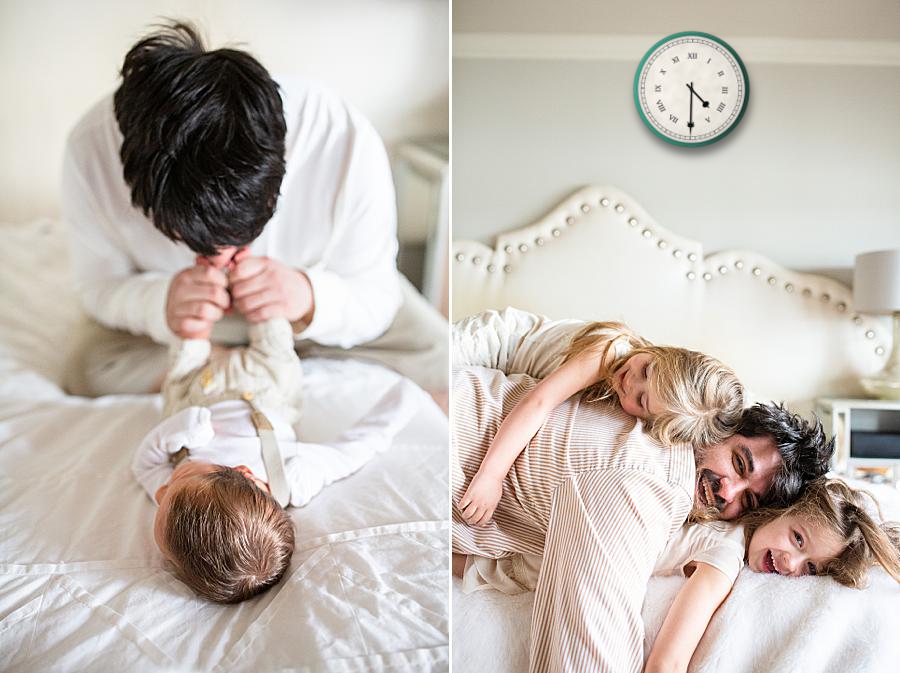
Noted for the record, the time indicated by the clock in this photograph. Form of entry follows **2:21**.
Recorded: **4:30**
